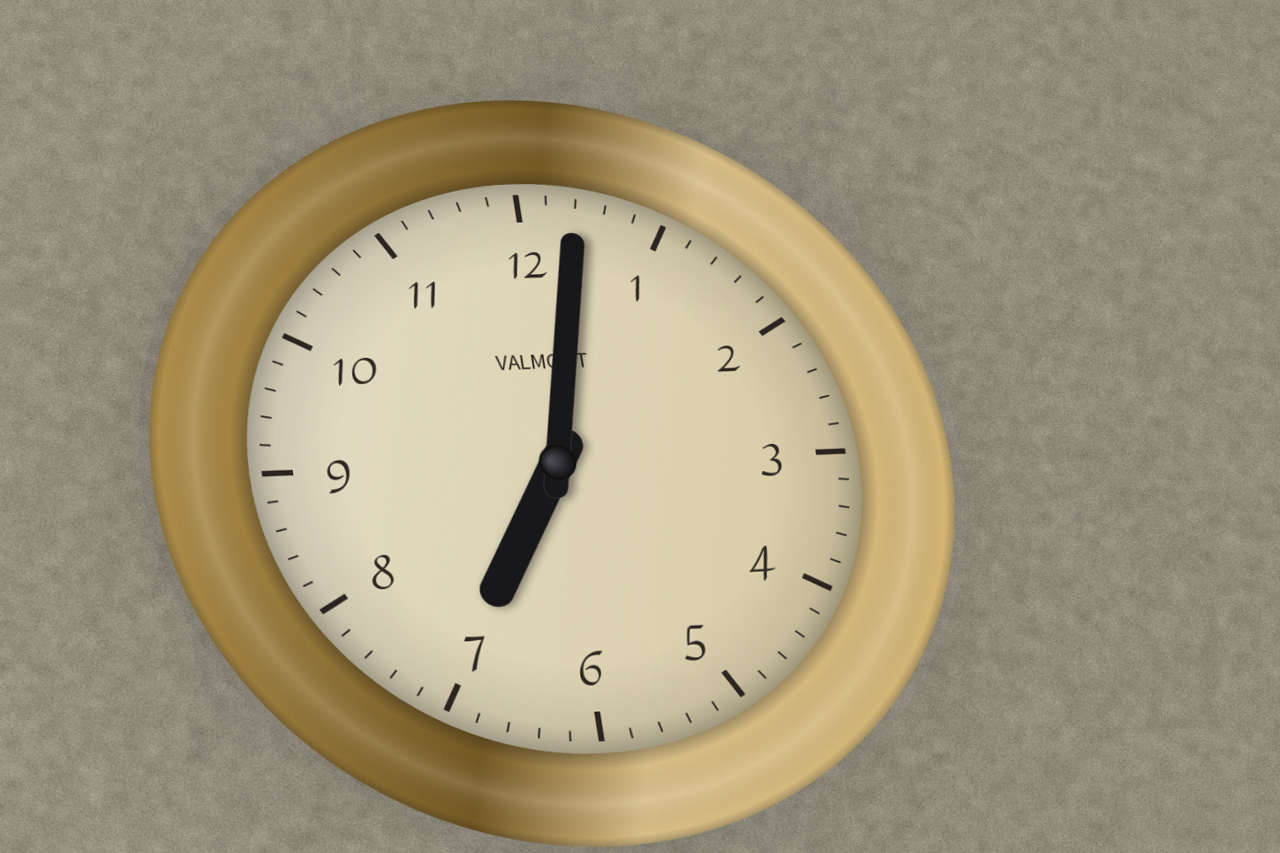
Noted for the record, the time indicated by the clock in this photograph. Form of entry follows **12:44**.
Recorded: **7:02**
